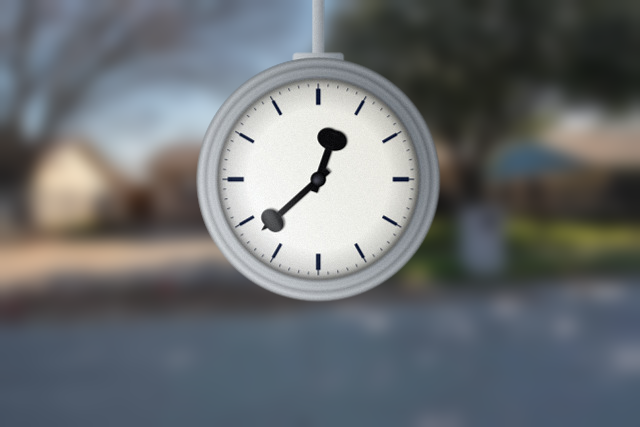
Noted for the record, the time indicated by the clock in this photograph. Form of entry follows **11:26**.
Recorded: **12:38**
